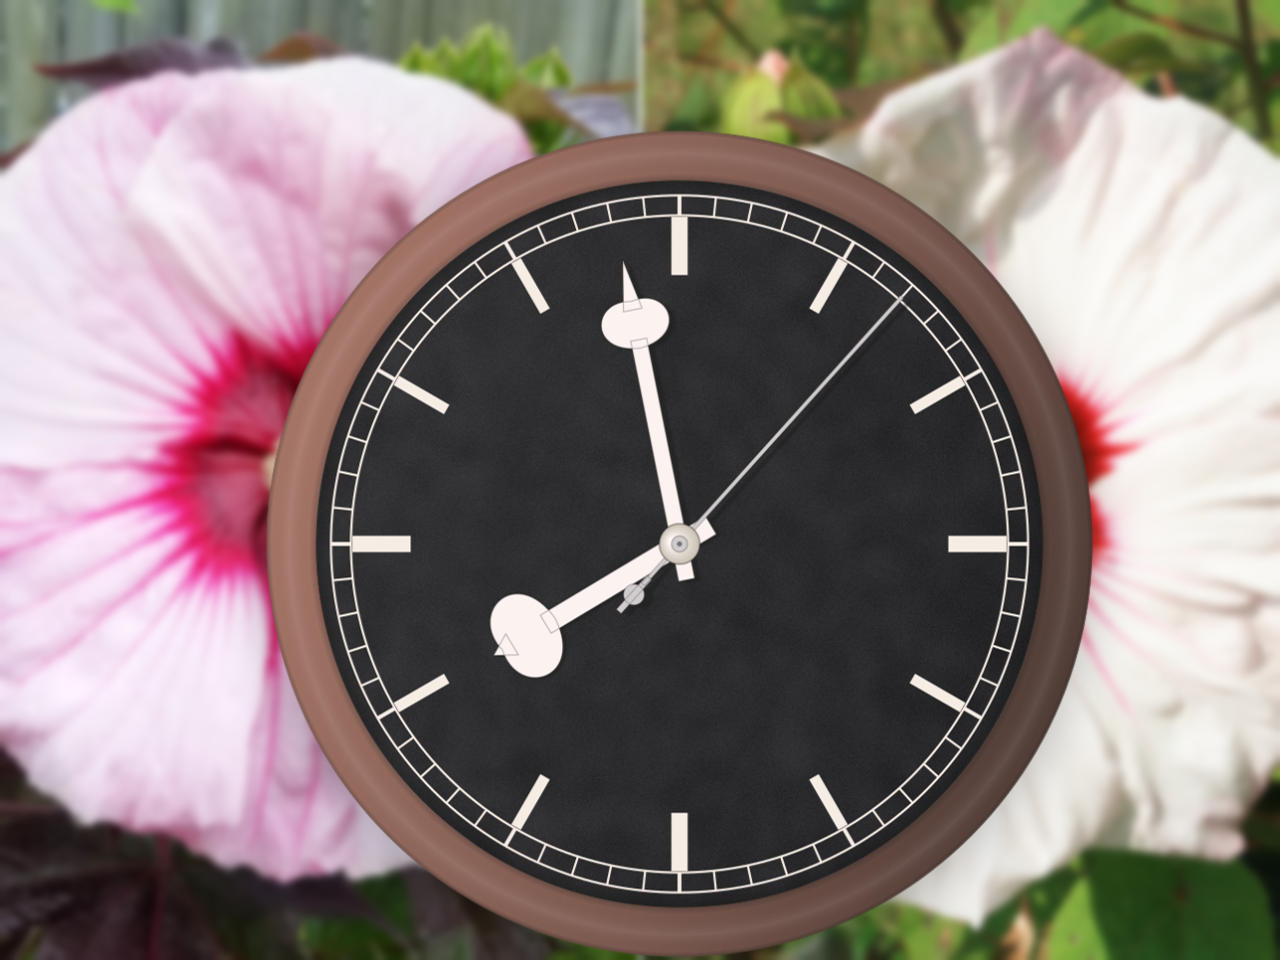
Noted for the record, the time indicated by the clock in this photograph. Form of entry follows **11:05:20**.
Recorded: **7:58:07**
